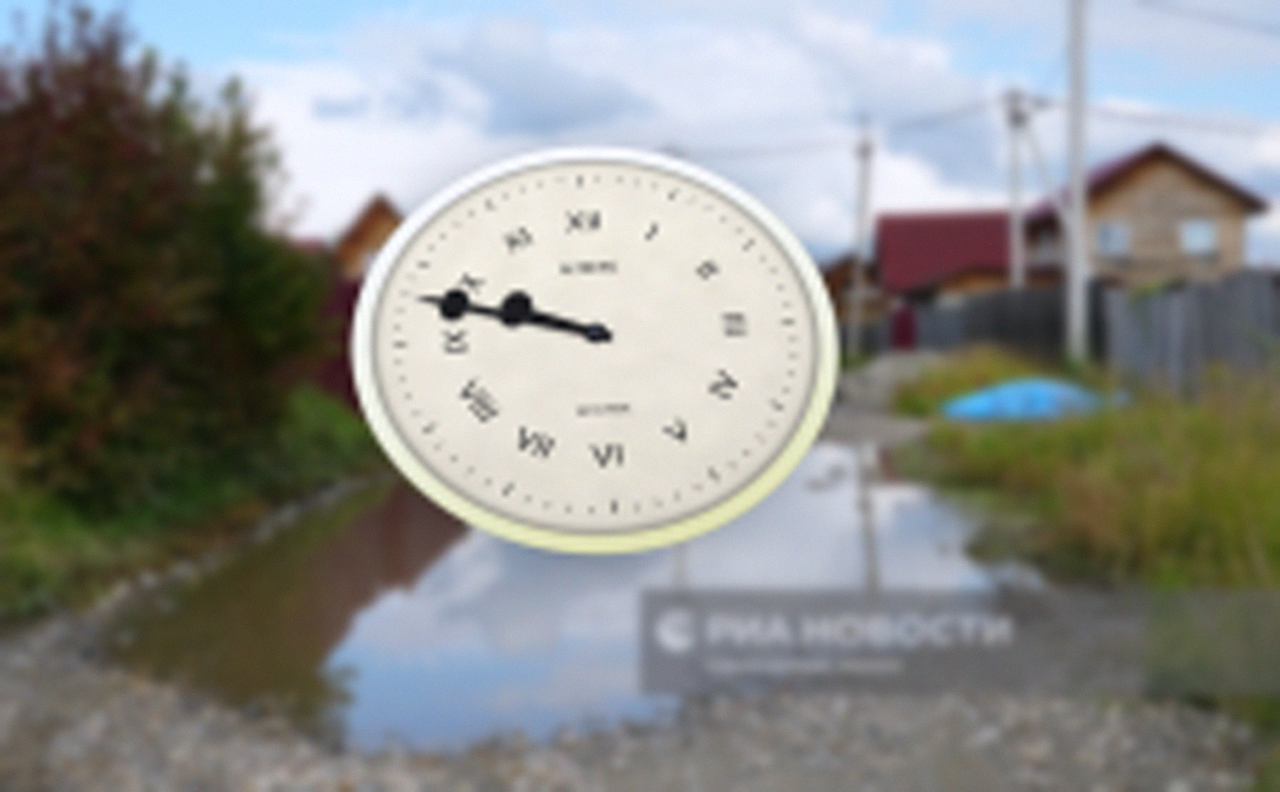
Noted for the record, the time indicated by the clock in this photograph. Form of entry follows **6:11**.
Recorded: **9:48**
